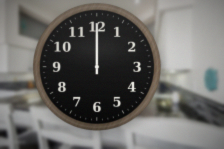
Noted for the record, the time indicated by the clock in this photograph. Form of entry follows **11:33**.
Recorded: **12:00**
